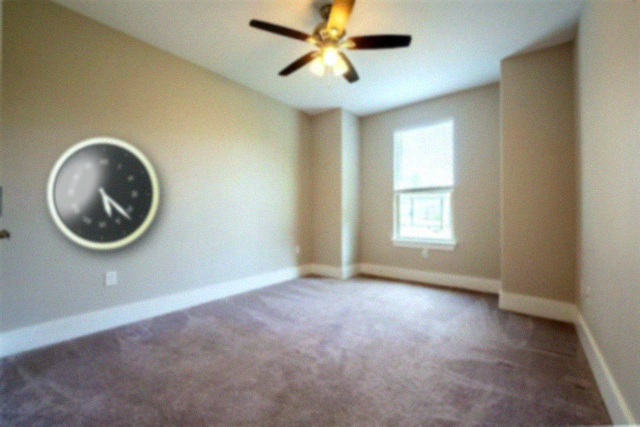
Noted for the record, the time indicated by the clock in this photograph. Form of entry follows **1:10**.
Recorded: **5:22**
